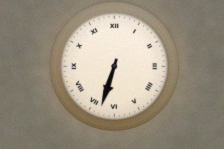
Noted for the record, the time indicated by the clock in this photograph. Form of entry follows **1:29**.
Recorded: **6:33**
